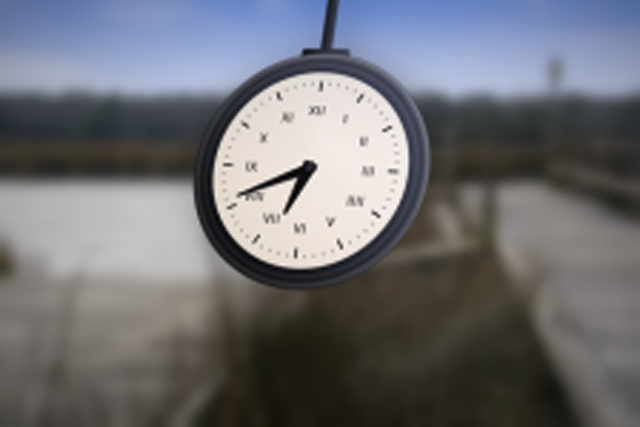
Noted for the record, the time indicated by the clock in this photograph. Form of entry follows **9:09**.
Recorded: **6:41**
